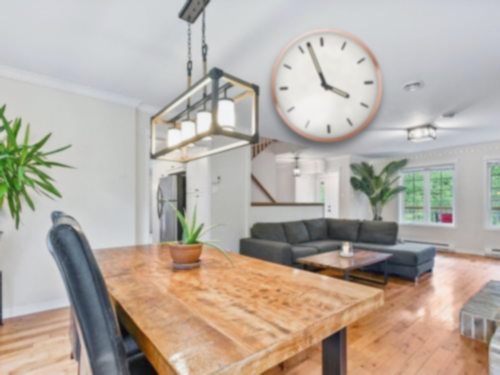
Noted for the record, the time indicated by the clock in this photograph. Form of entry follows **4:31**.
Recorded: **3:57**
